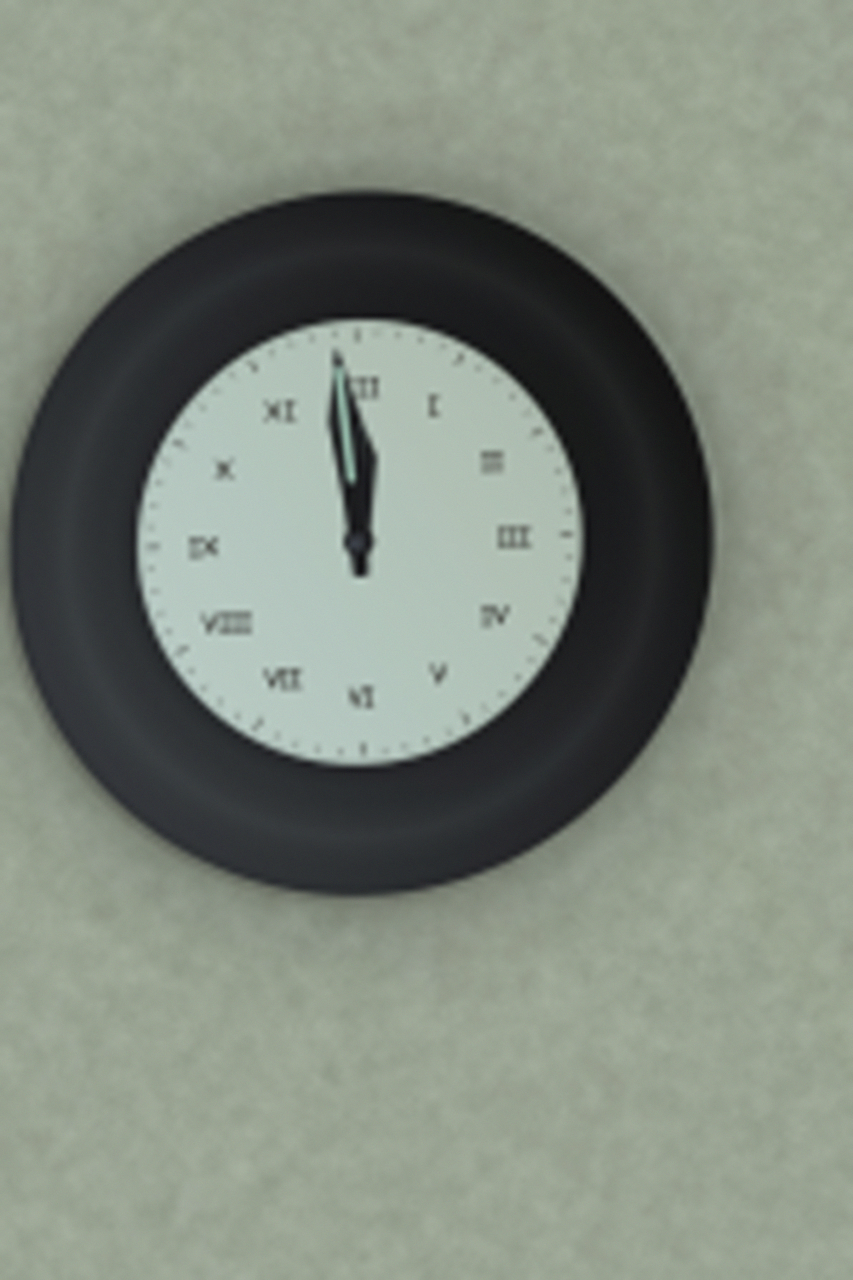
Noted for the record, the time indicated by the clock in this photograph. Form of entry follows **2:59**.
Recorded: **11:59**
